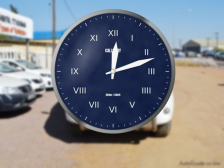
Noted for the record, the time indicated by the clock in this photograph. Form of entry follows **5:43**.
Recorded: **12:12**
